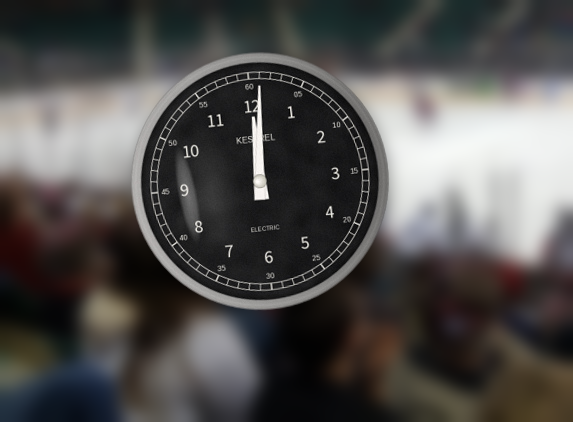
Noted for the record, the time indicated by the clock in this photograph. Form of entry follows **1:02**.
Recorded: **12:01**
